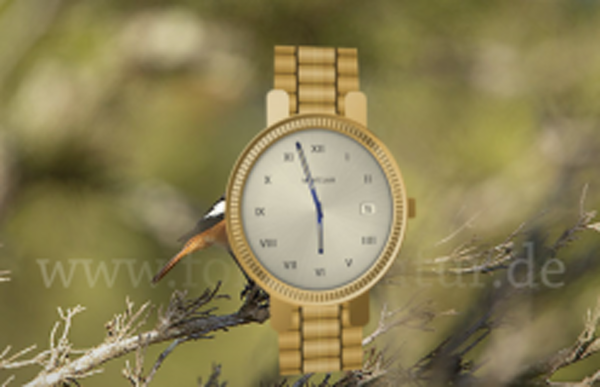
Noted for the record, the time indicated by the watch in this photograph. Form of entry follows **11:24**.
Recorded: **5:57**
